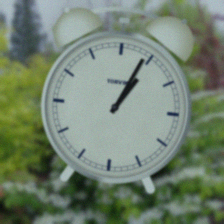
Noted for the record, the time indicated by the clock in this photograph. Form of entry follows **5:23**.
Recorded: **1:04**
